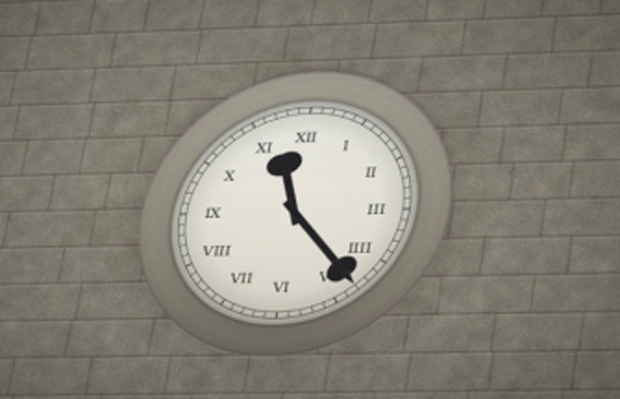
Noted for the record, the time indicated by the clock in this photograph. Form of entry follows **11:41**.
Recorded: **11:23**
